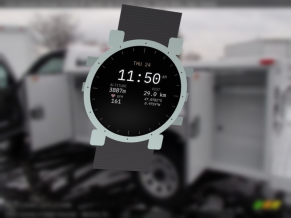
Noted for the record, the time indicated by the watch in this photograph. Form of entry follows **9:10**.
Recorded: **11:50**
